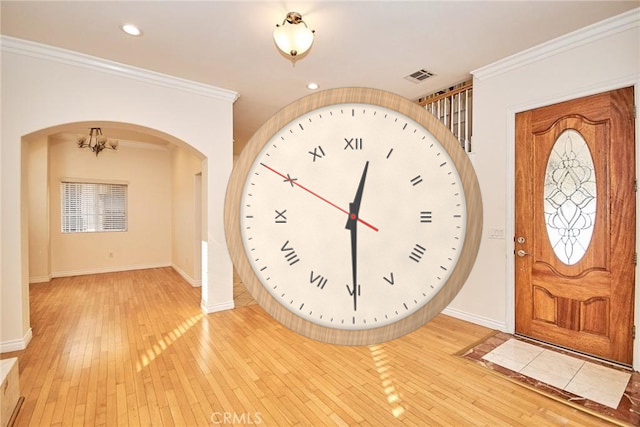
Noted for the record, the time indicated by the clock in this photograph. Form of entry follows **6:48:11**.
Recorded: **12:29:50**
